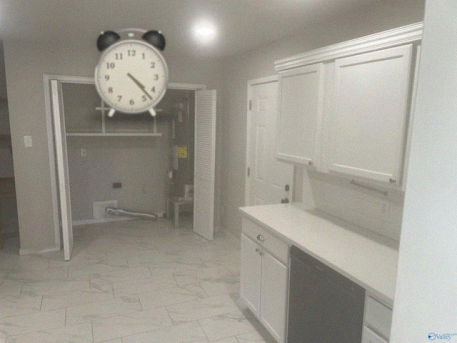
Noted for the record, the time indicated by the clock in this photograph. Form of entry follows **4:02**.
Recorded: **4:23**
